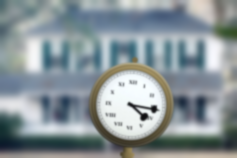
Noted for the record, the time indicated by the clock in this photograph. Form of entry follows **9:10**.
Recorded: **4:16**
